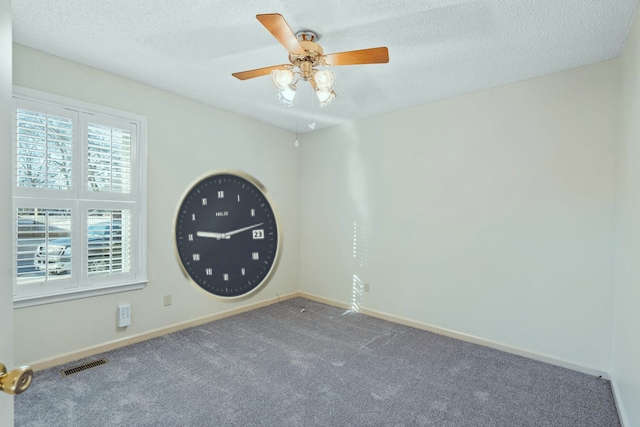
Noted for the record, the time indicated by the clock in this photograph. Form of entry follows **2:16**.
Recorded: **9:13**
